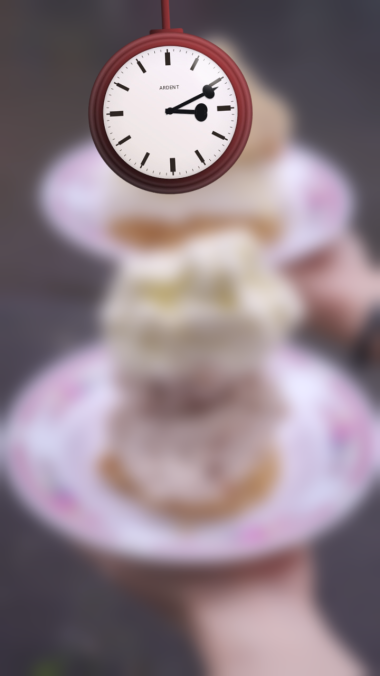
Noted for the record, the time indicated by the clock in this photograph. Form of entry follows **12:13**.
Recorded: **3:11**
